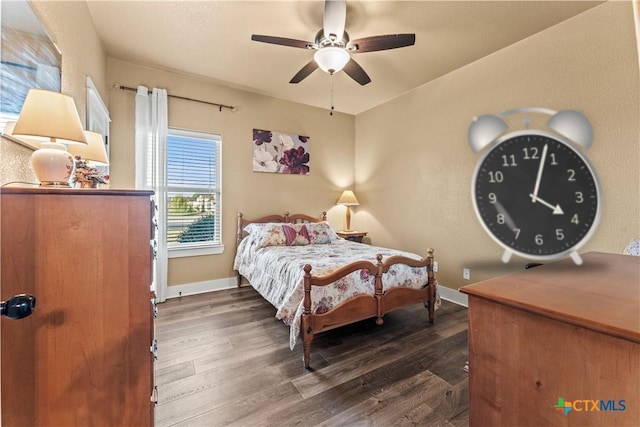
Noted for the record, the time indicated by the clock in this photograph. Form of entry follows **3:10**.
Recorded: **4:03**
